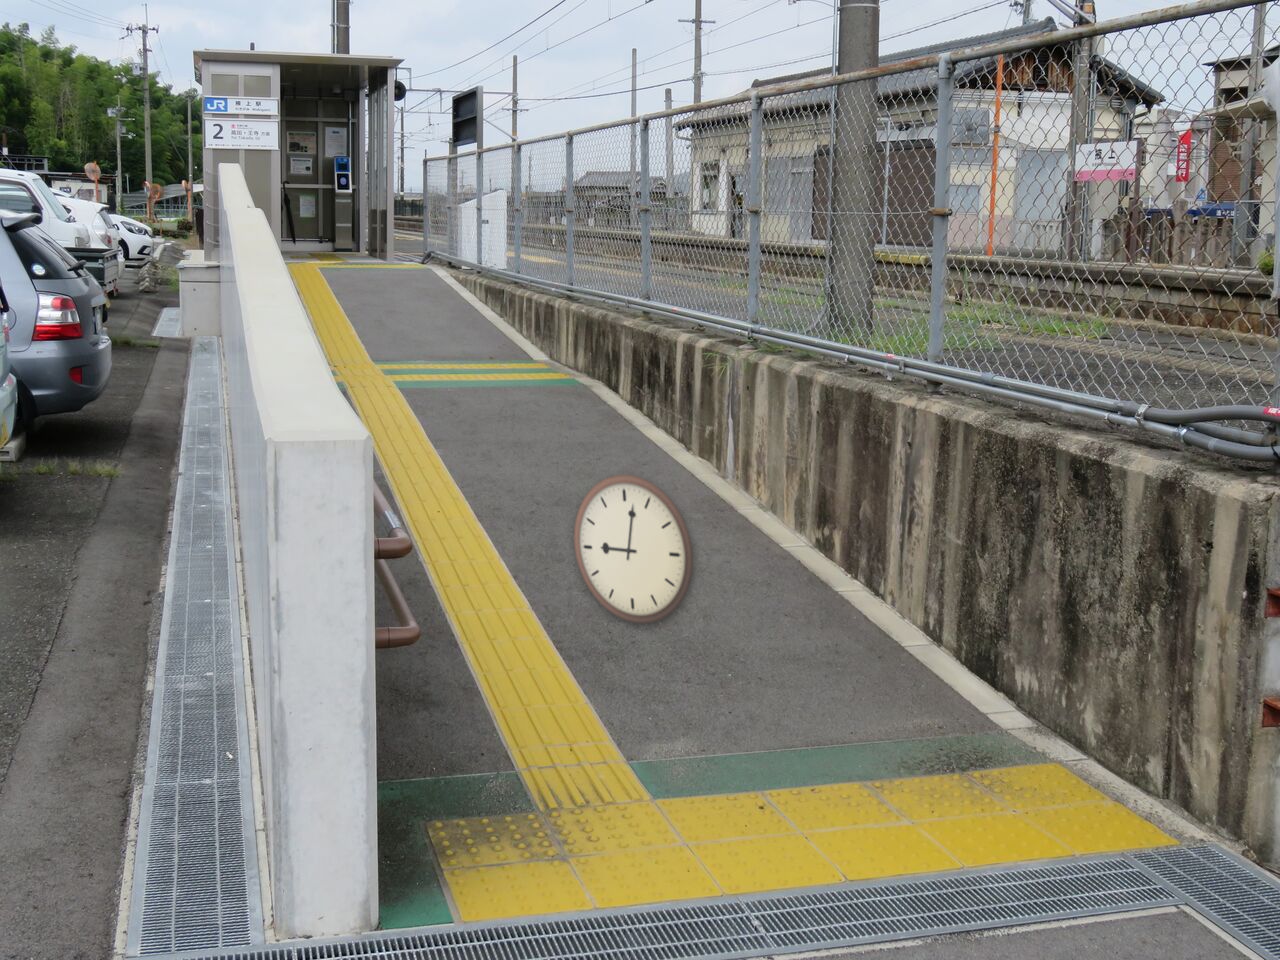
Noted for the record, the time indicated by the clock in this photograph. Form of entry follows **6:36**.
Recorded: **9:02**
